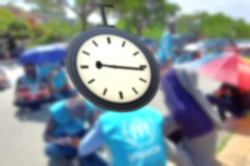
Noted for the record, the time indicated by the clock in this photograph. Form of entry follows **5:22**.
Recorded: **9:16**
